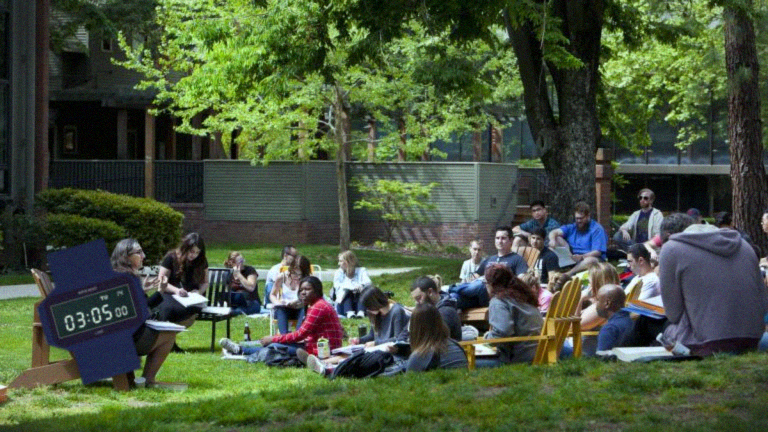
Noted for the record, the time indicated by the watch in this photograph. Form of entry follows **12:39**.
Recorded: **3:05**
